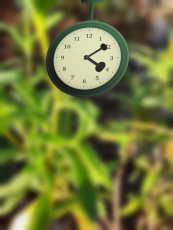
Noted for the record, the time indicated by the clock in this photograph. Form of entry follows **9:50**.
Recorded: **4:09**
